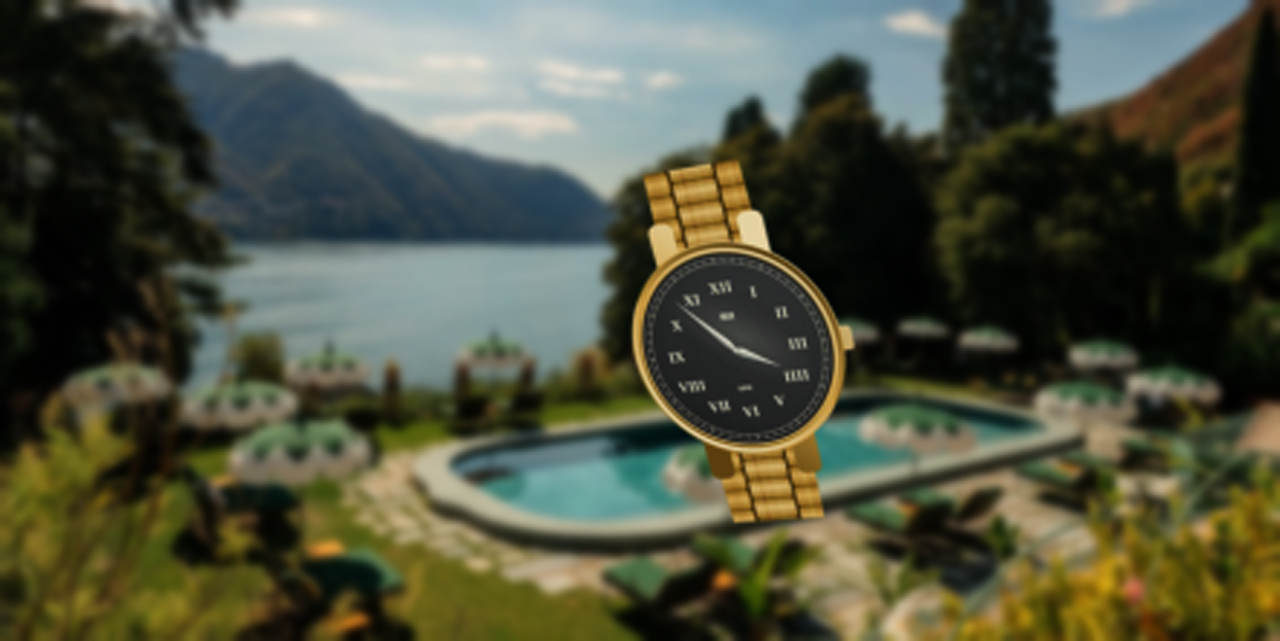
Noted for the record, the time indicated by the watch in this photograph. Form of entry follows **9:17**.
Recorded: **3:53**
